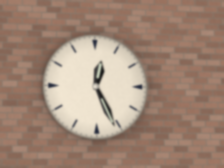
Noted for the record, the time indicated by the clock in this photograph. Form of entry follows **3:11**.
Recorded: **12:26**
